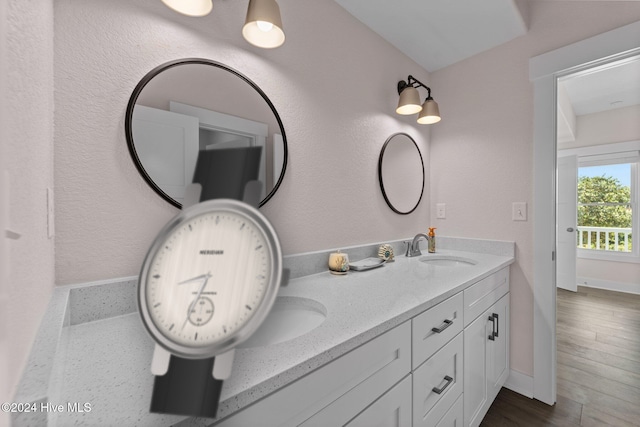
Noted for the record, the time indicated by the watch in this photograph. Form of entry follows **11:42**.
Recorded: **8:33**
